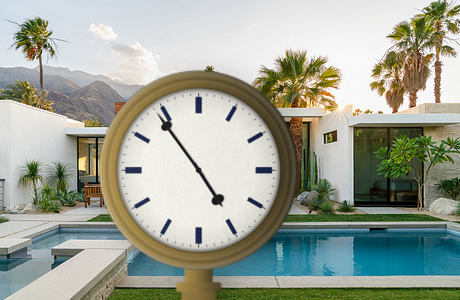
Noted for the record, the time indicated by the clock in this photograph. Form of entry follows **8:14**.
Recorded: **4:54**
